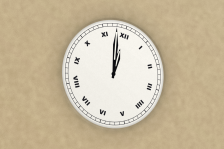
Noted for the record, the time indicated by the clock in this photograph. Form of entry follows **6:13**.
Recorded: **11:58**
